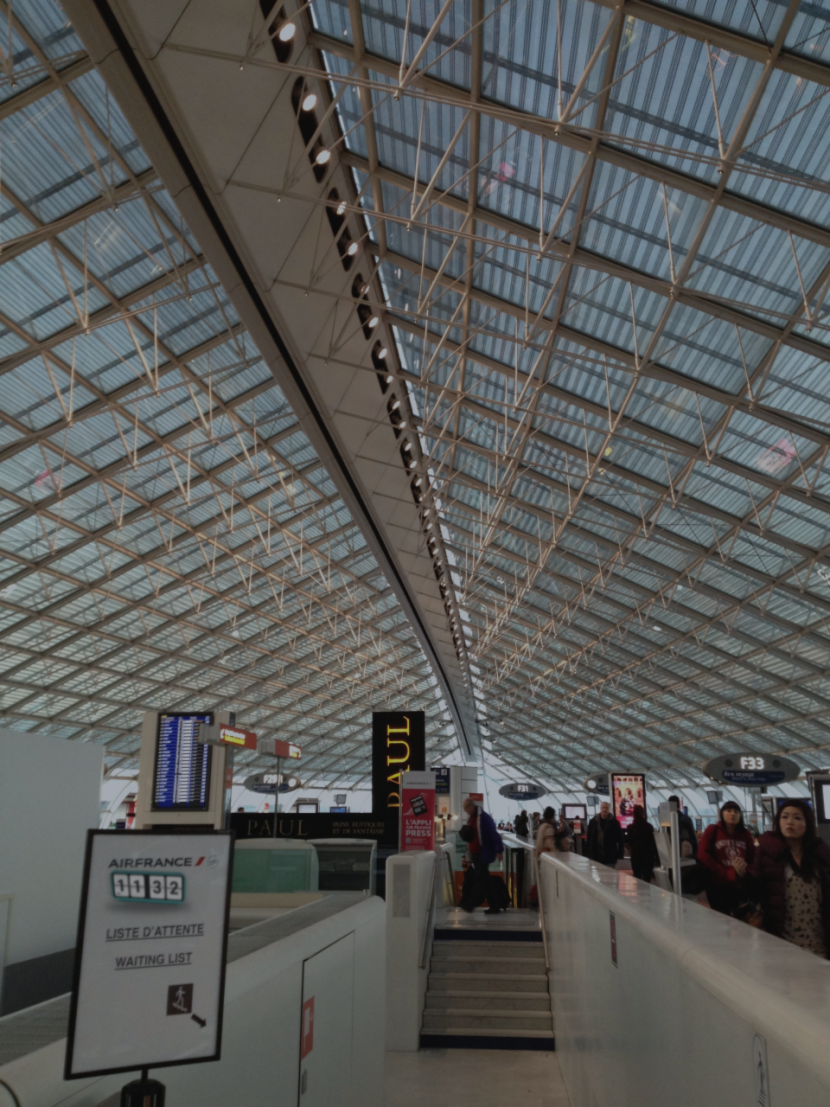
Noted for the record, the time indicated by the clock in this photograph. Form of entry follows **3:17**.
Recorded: **11:32**
